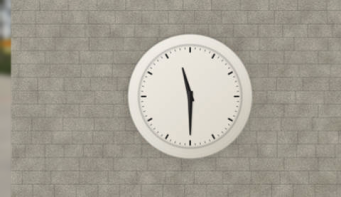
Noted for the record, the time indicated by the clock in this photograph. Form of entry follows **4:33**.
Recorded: **11:30**
